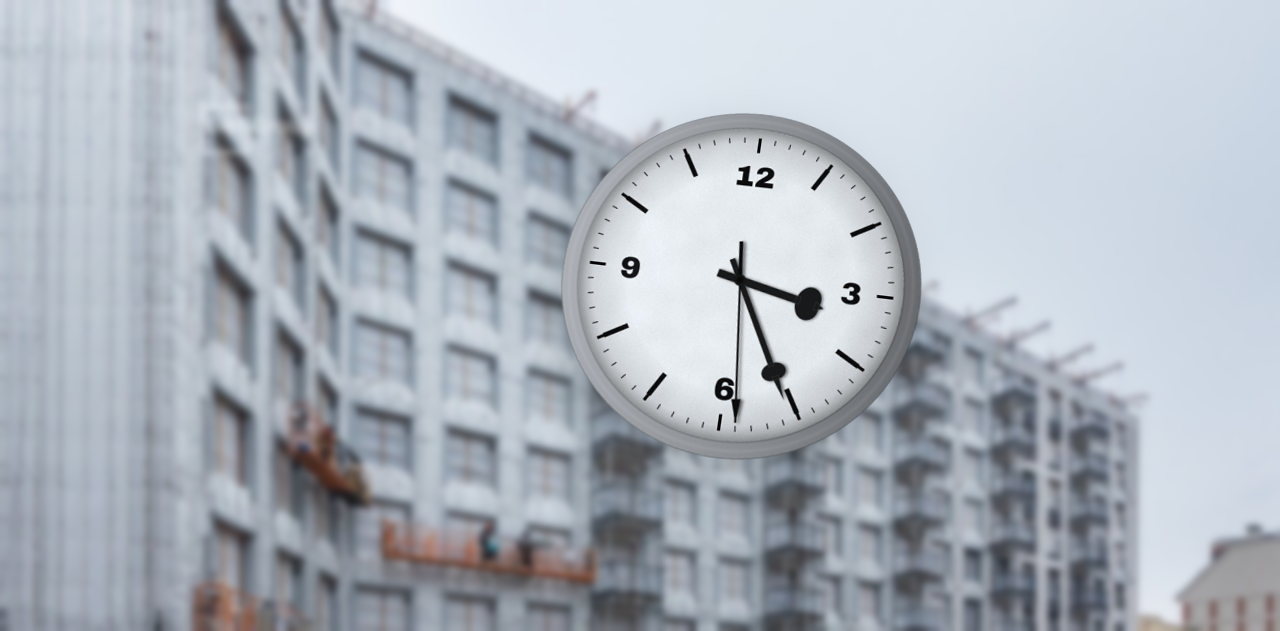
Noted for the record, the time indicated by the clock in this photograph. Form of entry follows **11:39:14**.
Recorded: **3:25:29**
